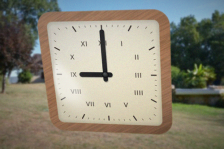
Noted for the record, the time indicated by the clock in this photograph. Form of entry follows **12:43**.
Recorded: **9:00**
